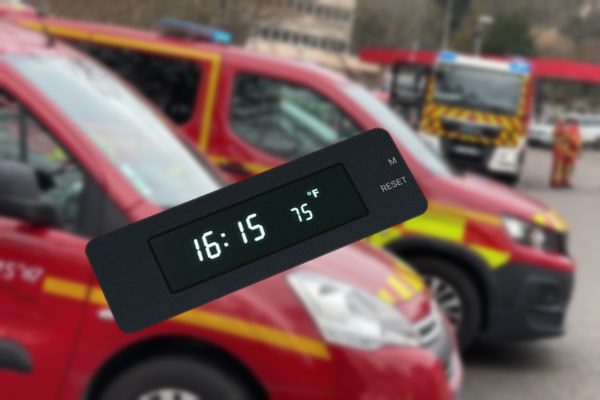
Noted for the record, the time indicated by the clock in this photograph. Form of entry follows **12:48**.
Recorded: **16:15**
